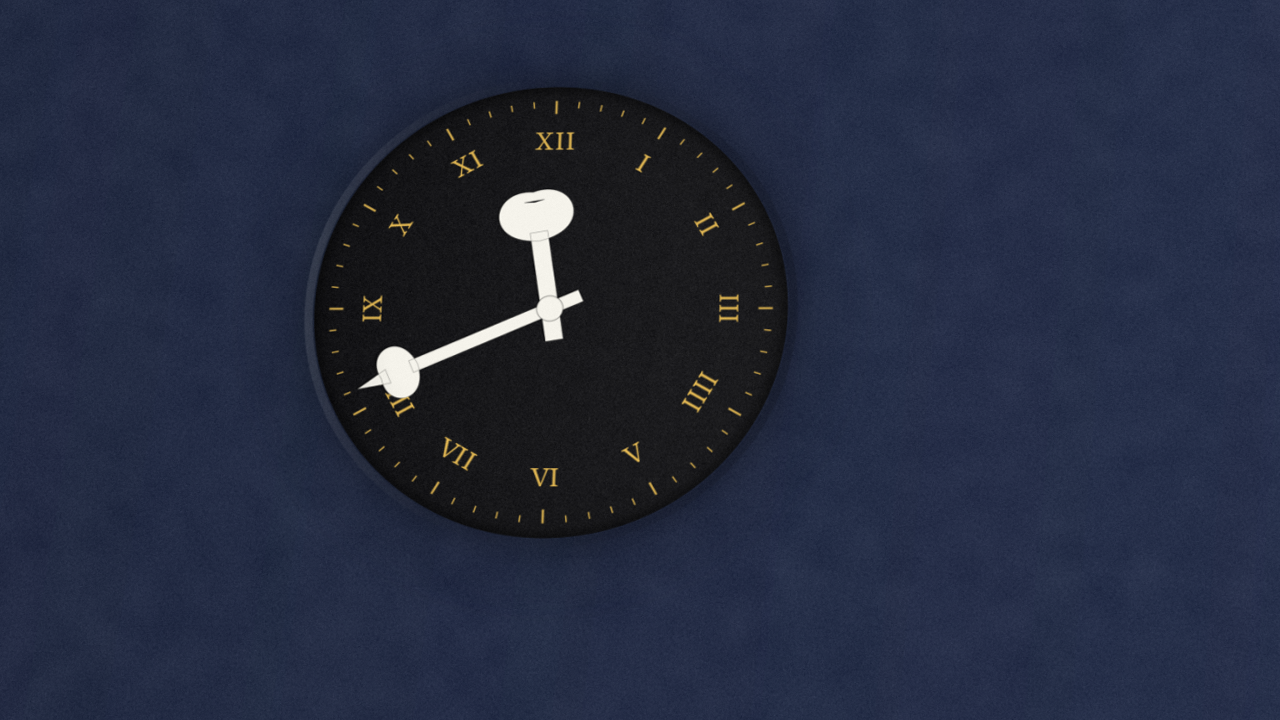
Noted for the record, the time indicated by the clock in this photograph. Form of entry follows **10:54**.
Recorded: **11:41**
